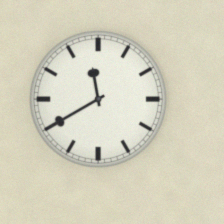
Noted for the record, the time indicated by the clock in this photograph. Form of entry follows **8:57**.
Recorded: **11:40**
